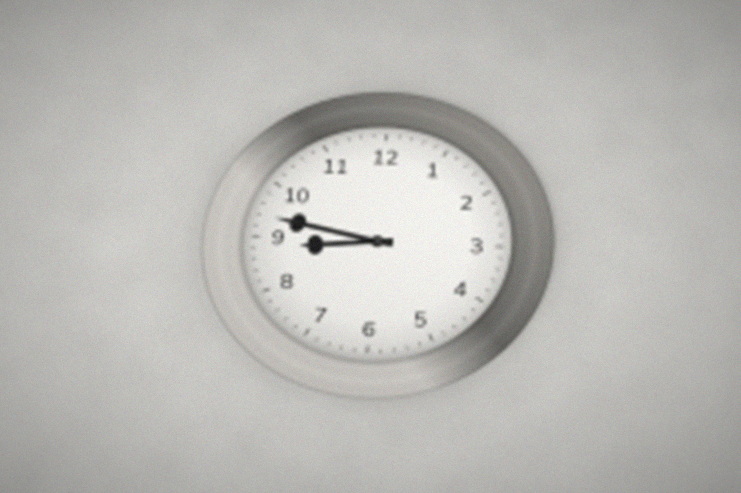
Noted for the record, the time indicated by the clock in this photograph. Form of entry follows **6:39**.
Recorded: **8:47**
